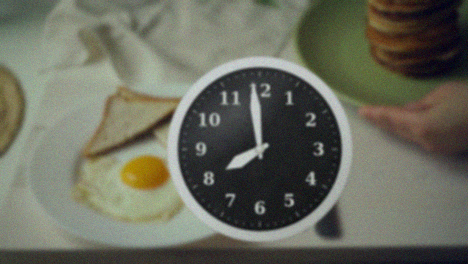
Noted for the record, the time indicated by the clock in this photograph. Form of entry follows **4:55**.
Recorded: **7:59**
